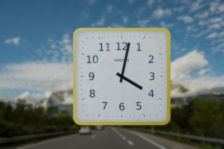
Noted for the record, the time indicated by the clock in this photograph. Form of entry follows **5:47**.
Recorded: **4:02**
